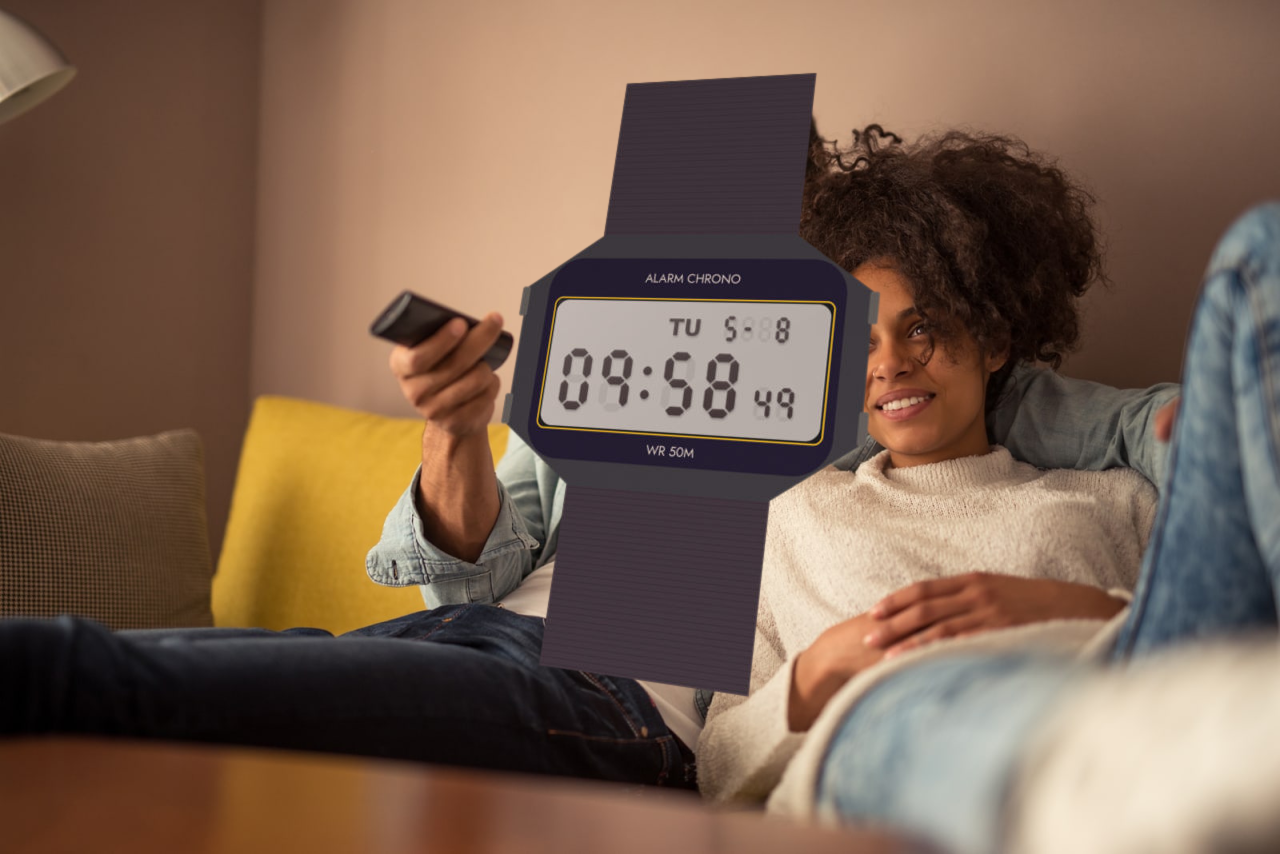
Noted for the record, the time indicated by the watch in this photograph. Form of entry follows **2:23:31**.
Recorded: **9:58:49**
